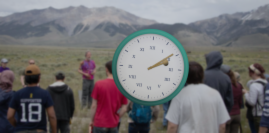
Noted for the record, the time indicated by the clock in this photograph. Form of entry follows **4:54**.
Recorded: **2:09**
